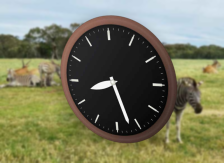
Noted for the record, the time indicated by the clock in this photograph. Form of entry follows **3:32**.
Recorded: **8:27**
